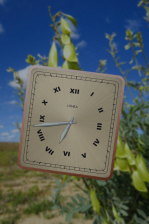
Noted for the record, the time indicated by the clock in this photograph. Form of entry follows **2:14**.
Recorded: **6:43**
